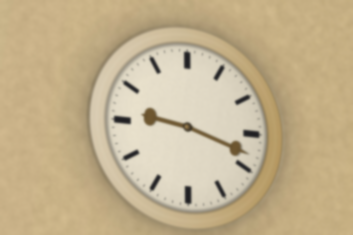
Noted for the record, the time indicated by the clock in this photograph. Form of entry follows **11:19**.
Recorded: **9:18**
